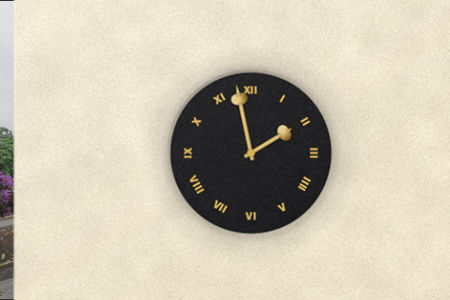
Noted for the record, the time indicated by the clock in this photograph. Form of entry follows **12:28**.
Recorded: **1:58**
